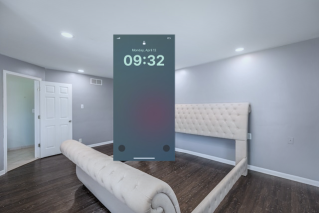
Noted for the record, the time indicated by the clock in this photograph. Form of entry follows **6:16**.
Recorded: **9:32**
